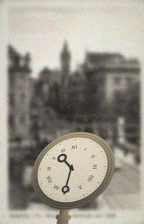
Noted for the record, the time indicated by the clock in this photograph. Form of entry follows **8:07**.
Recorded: **10:31**
